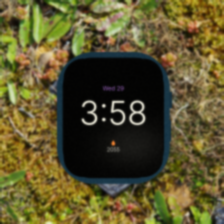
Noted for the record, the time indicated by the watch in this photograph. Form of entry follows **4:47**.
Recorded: **3:58**
